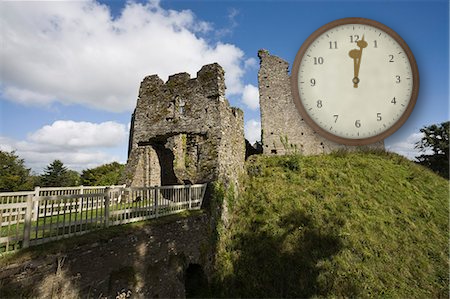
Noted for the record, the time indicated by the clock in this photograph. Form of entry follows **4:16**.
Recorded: **12:02**
